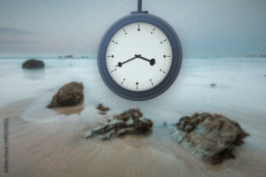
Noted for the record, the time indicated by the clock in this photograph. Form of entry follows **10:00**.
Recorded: **3:41**
